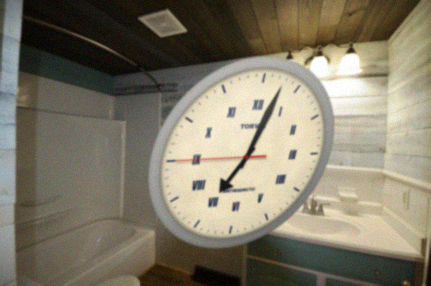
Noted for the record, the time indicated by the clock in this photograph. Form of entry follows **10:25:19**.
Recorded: **7:02:45**
